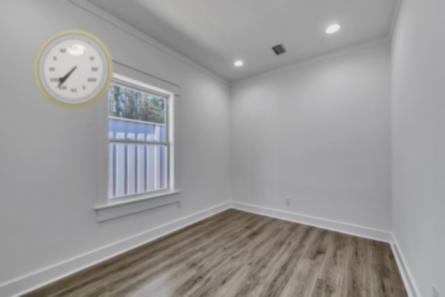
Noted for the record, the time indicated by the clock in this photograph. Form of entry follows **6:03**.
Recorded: **7:37**
